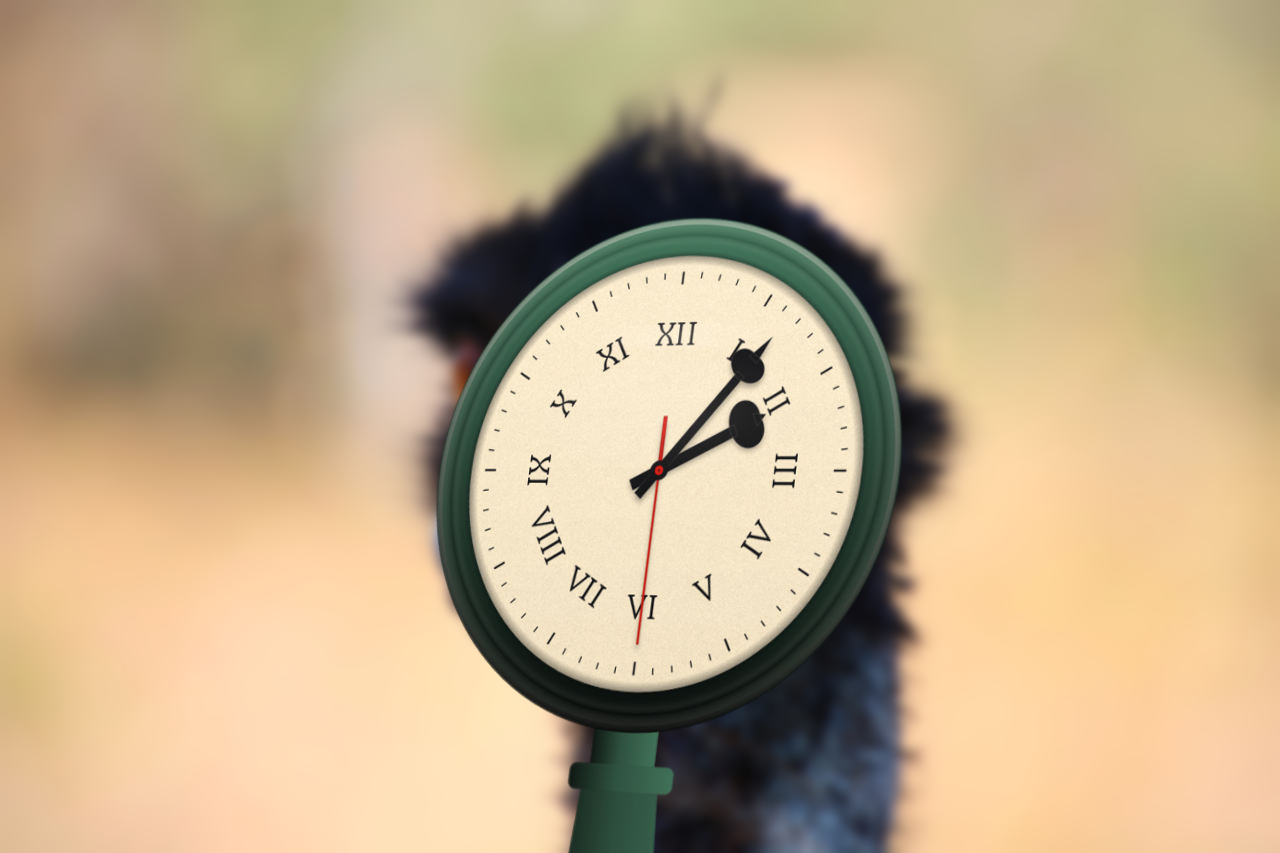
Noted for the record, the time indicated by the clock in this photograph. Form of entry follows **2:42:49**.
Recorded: **2:06:30**
